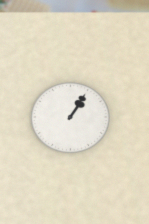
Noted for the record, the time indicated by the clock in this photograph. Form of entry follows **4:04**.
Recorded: **1:05**
